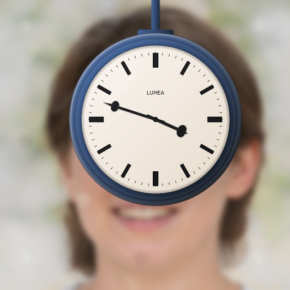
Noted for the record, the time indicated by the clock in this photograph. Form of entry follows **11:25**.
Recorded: **3:48**
